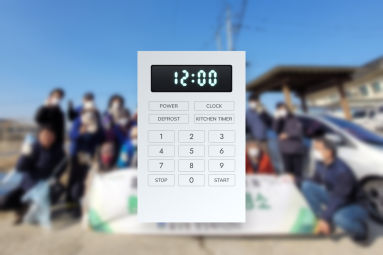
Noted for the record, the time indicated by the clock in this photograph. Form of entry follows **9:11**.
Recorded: **12:00**
